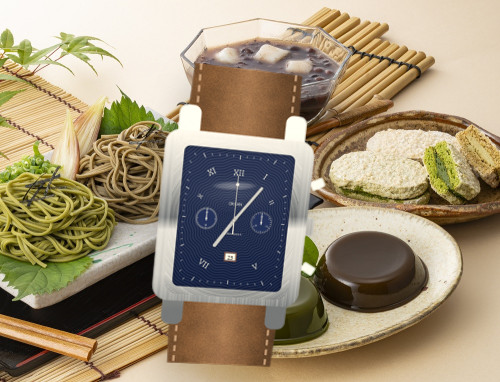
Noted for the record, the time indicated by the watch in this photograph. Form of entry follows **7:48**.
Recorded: **7:06**
